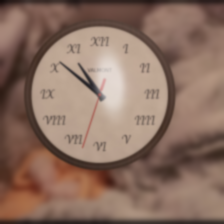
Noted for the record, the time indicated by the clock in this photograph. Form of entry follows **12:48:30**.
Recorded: **10:51:33**
